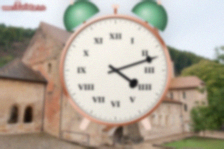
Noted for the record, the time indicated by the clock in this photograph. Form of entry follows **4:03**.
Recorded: **4:12**
